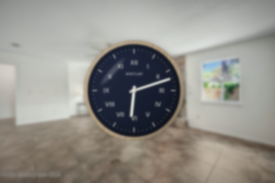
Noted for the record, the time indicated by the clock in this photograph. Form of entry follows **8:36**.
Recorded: **6:12**
